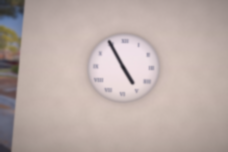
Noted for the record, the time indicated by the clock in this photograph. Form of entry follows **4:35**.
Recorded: **4:55**
